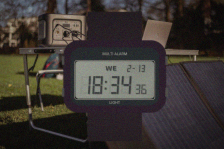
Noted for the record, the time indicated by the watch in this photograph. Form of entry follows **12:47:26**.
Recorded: **18:34:36**
